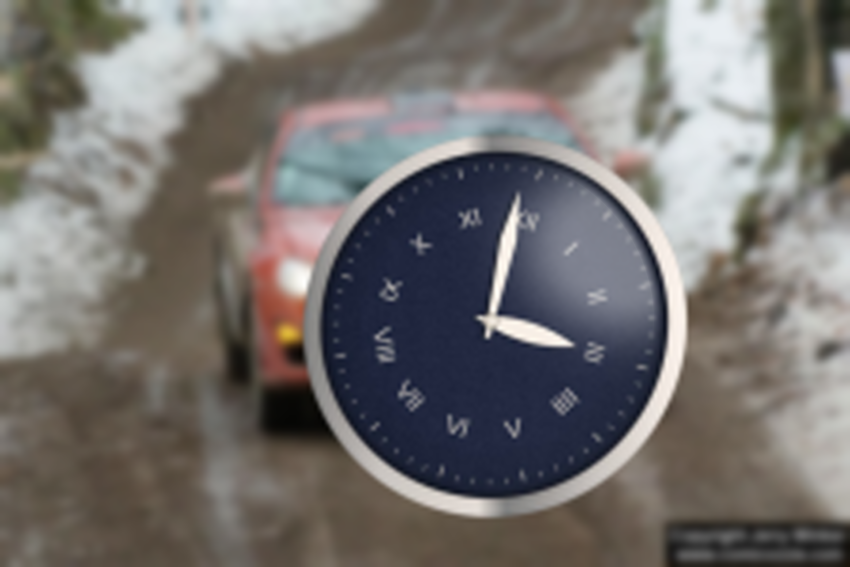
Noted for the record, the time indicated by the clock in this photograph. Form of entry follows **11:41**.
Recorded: **2:59**
